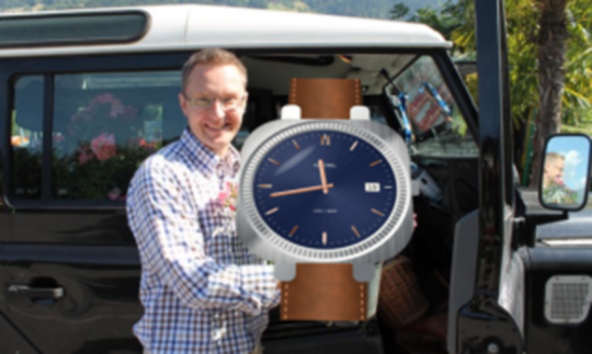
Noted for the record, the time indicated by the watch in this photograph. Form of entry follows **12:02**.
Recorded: **11:43**
